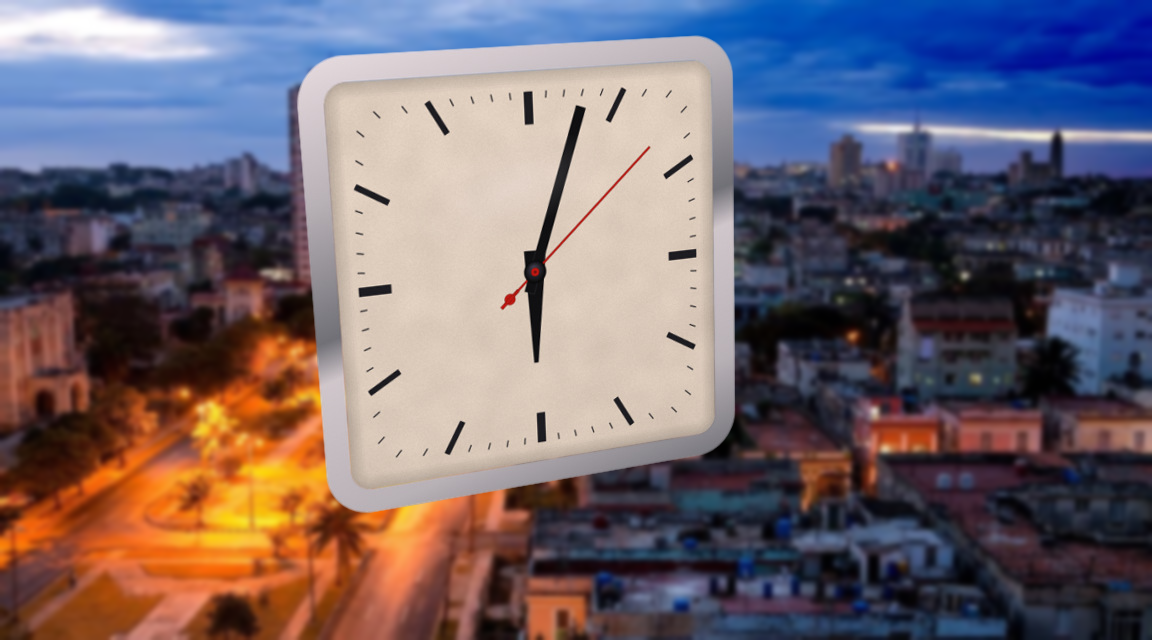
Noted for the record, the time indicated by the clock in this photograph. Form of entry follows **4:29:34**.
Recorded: **6:03:08**
